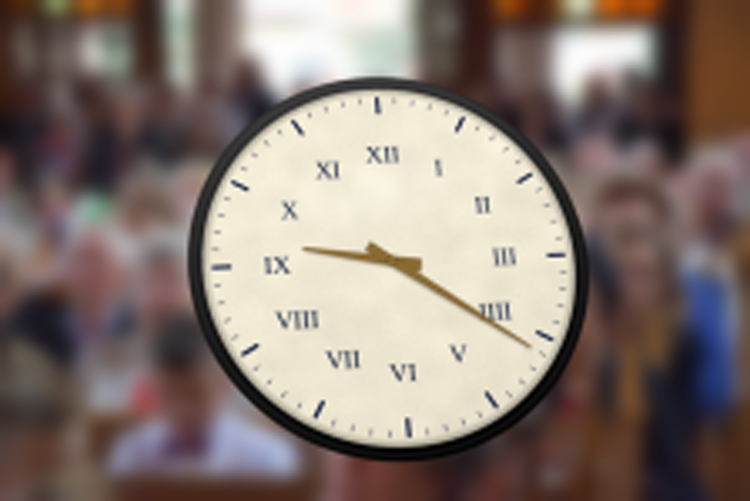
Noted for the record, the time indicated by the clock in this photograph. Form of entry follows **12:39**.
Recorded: **9:21**
